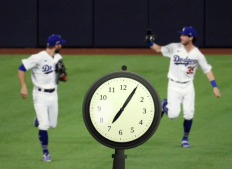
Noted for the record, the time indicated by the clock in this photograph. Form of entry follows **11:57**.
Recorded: **7:05**
